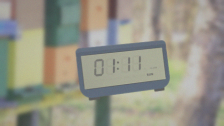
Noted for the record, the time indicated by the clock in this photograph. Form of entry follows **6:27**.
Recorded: **1:11**
